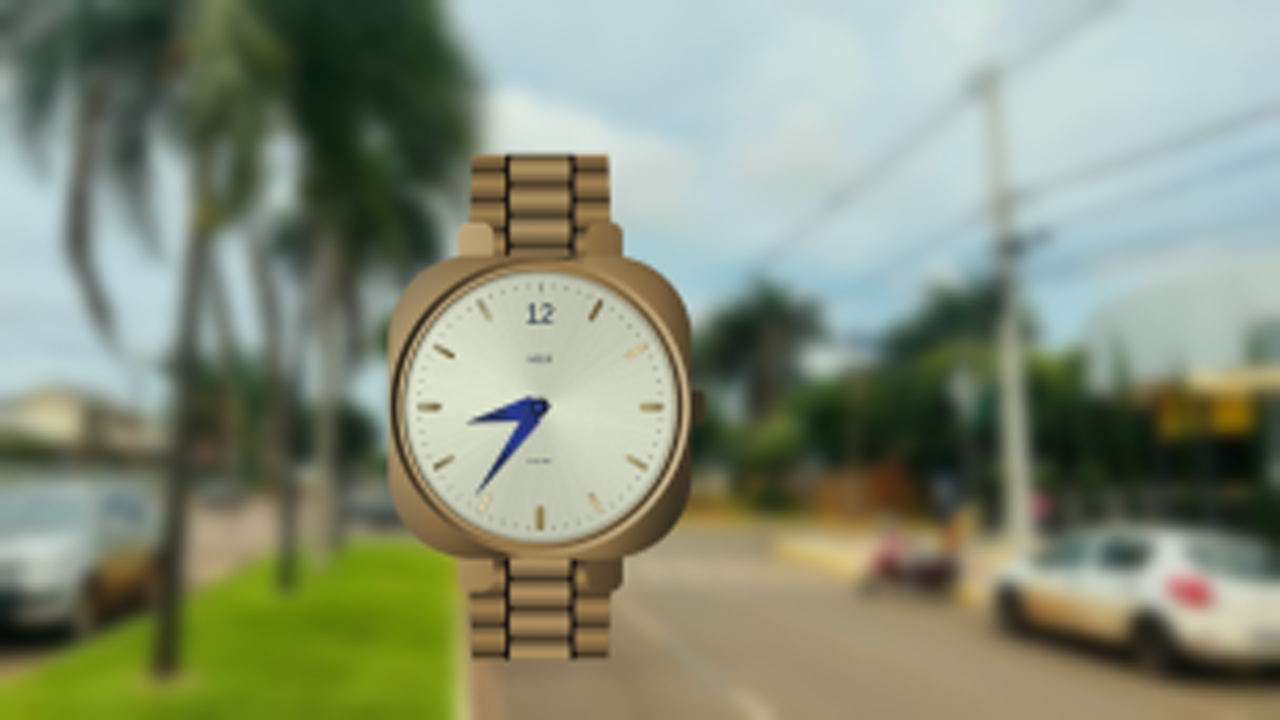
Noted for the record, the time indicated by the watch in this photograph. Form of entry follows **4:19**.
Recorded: **8:36**
